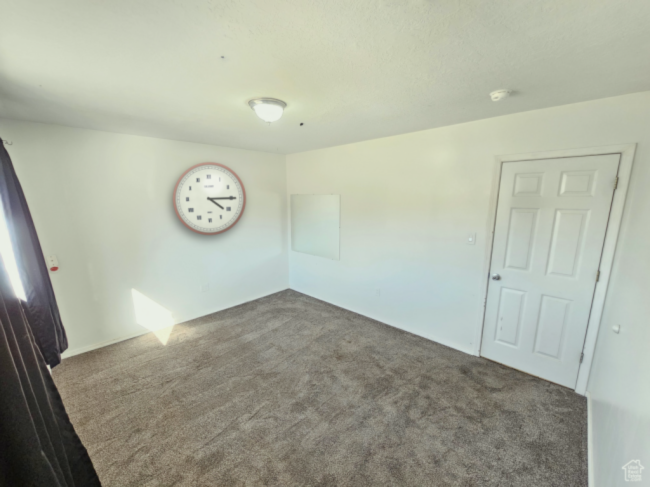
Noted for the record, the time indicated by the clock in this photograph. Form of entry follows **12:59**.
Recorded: **4:15**
